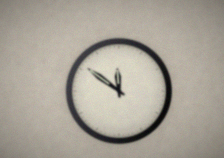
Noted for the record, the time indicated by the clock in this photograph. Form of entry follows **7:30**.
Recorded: **11:51**
